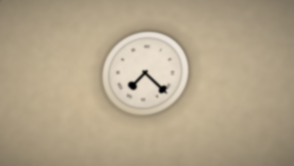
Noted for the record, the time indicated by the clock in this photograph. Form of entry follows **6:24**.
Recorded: **7:22**
